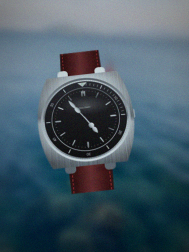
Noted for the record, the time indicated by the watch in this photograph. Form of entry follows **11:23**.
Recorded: **4:54**
